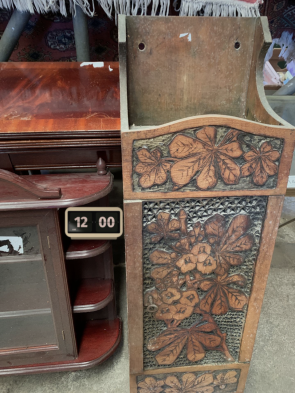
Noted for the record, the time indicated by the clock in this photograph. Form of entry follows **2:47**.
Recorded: **12:00**
